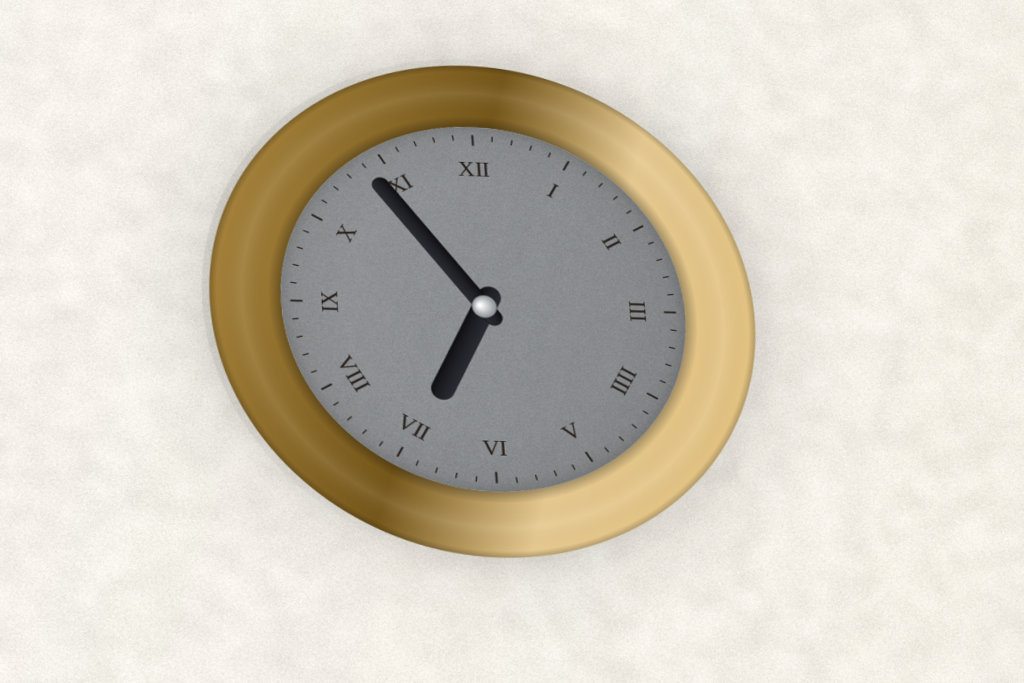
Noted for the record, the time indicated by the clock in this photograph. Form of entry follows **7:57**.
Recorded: **6:54**
